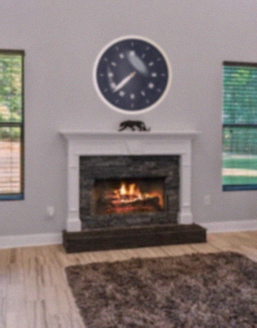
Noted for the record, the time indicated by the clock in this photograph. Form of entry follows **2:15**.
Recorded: **7:38**
